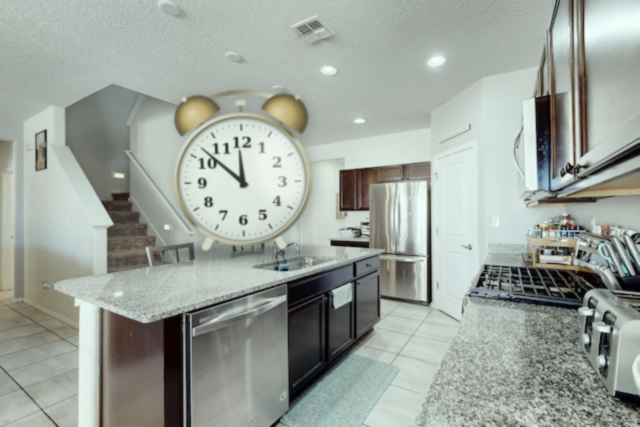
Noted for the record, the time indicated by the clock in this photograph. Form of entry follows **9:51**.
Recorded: **11:52**
